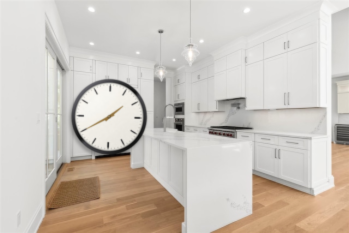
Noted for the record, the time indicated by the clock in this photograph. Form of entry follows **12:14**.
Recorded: **1:40**
